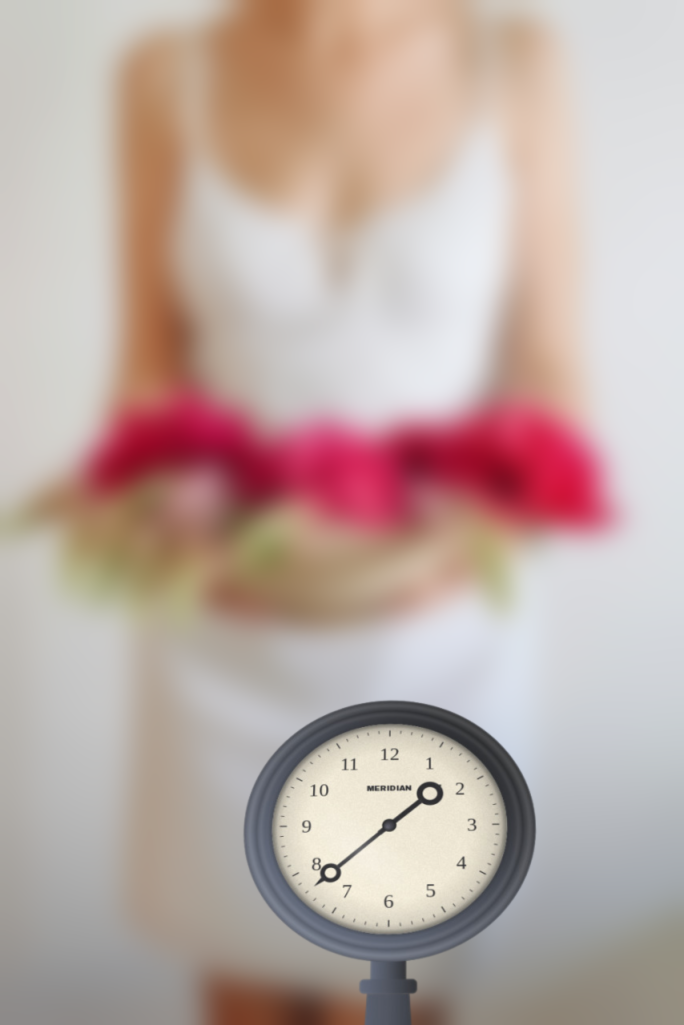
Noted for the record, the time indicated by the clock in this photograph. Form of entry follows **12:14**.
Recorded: **1:38**
